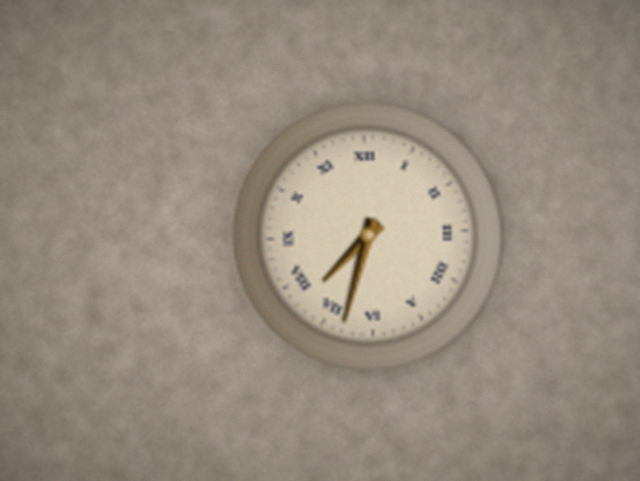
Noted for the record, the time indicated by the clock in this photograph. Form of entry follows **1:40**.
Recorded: **7:33**
